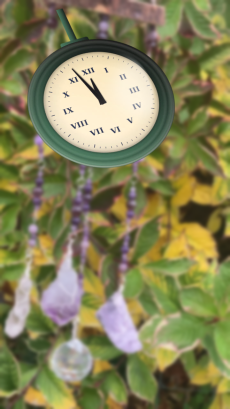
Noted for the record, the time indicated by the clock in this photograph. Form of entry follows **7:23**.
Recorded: **11:57**
